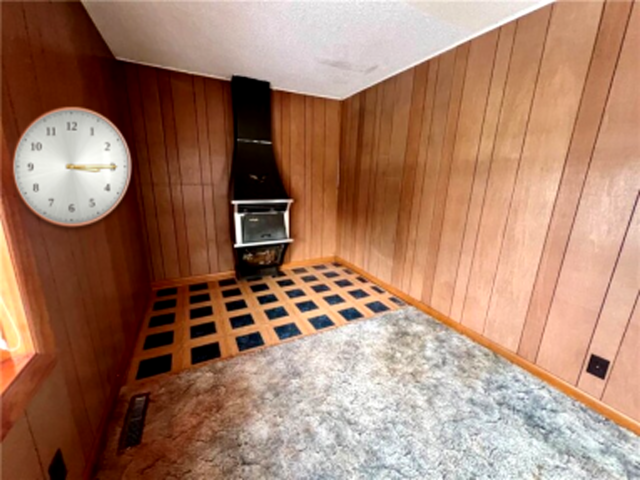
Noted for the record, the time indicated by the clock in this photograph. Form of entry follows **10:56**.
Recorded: **3:15**
